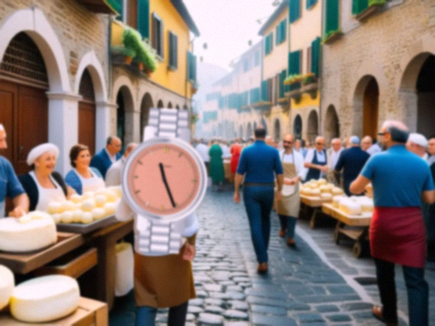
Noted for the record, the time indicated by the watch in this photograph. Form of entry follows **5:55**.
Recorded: **11:26**
